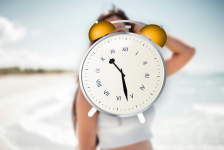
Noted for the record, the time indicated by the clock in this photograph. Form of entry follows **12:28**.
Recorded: **10:27**
